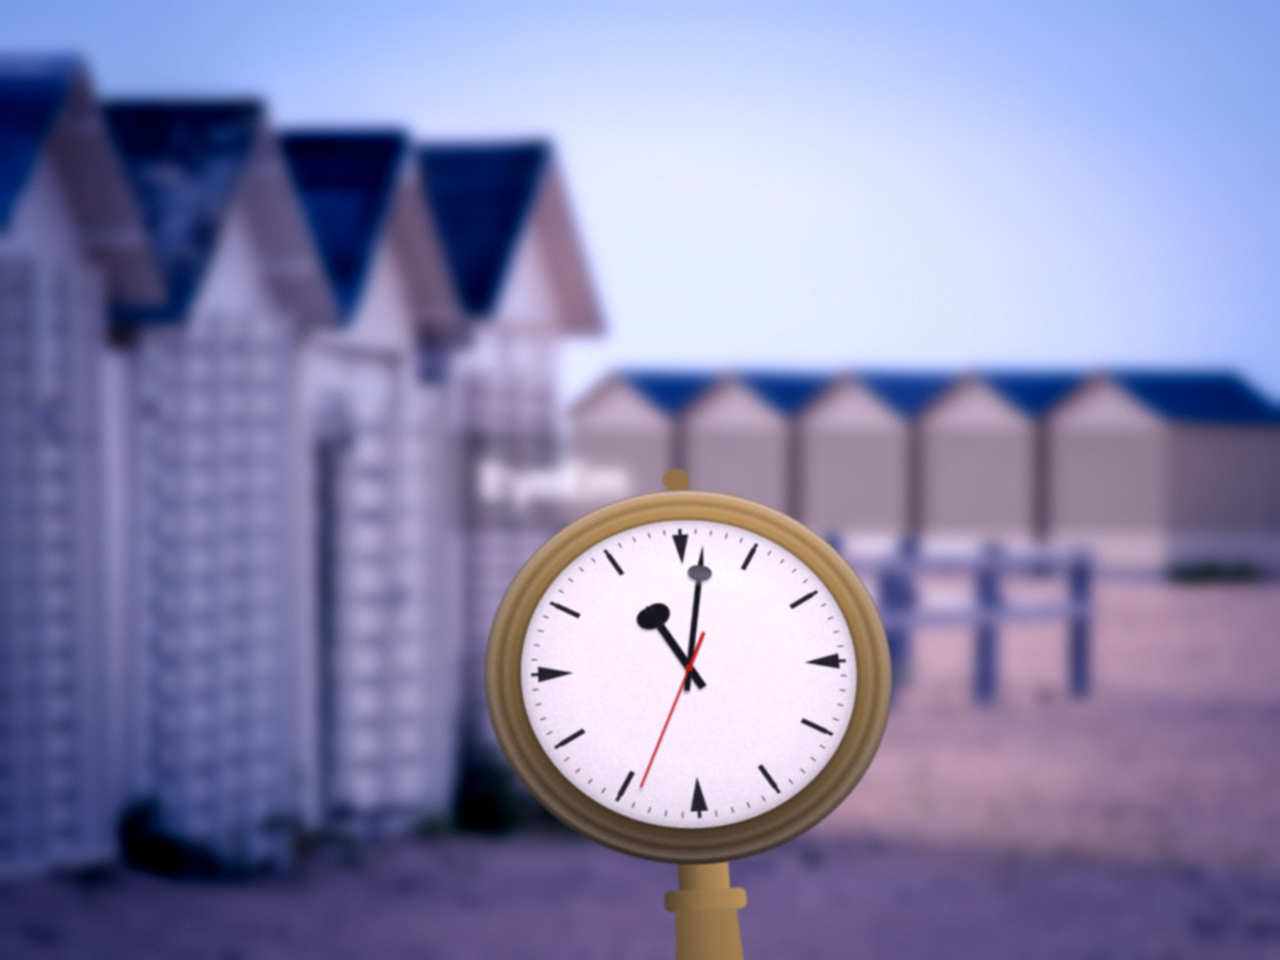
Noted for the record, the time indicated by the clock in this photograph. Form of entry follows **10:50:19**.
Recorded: **11:01:34**
